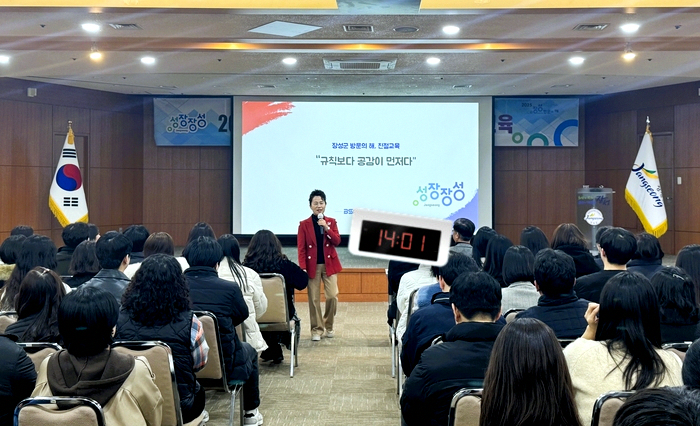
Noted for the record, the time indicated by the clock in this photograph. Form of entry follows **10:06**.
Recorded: **14:01**
